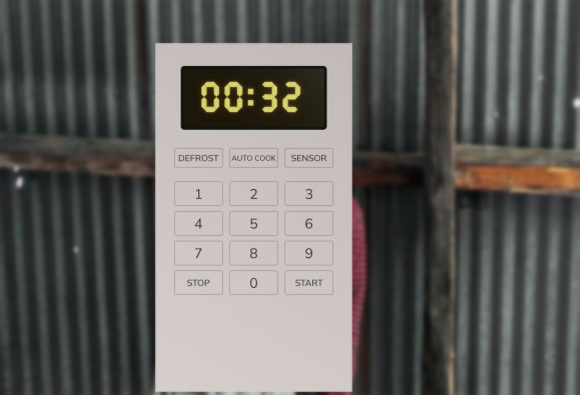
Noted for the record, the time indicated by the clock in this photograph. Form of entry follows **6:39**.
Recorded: **0:32**
